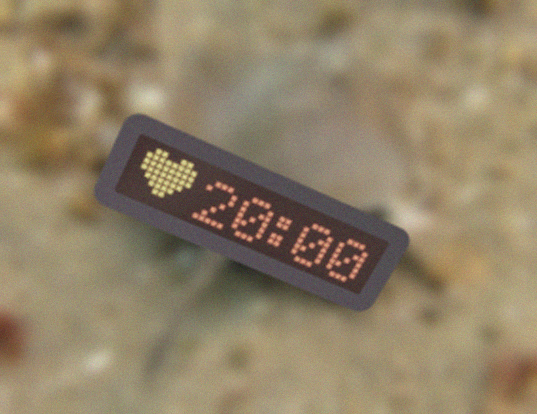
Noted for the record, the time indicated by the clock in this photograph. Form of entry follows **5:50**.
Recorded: **20:00**
